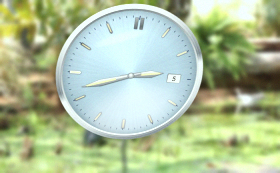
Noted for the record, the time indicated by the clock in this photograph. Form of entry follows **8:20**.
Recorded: **2:42**
